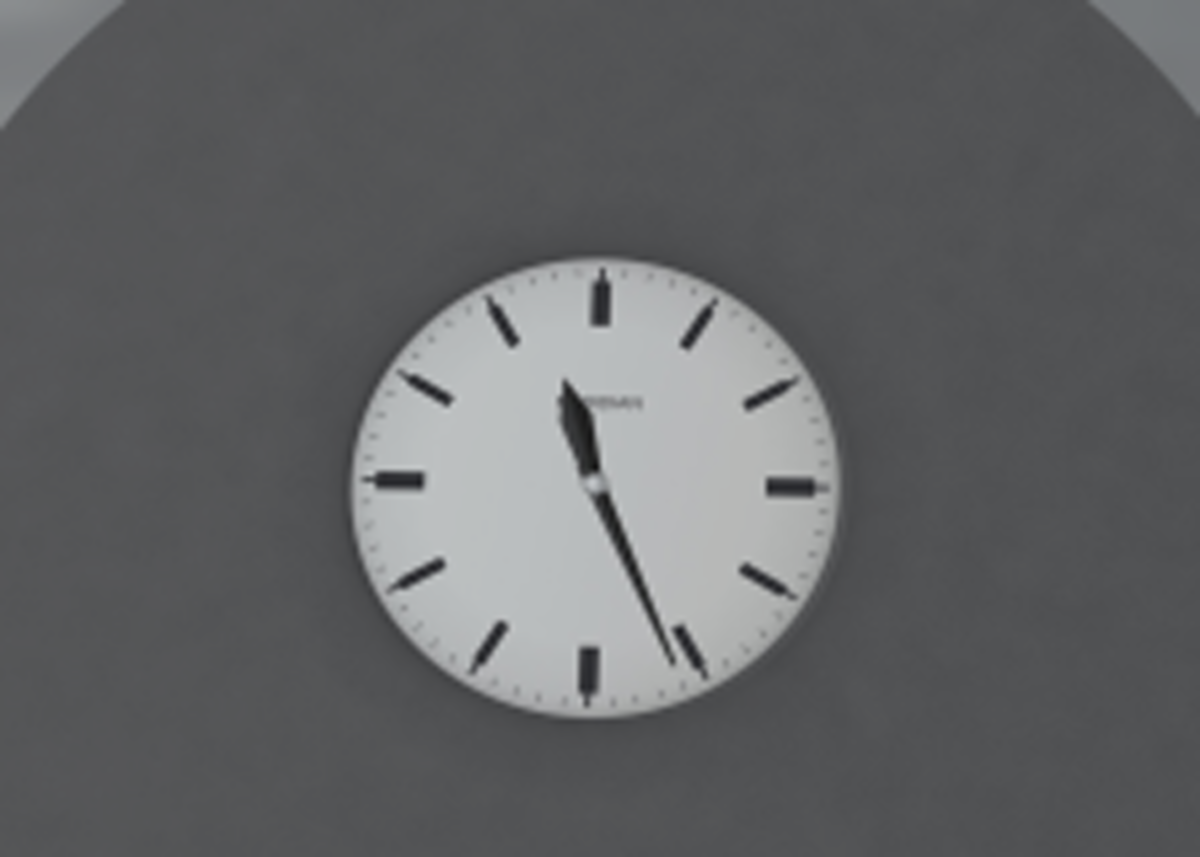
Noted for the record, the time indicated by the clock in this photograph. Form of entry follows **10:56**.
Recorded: **11:26**
